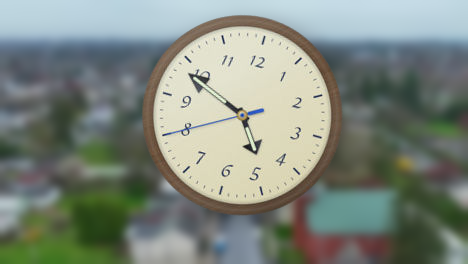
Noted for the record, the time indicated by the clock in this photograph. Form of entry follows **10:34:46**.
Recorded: **4:48:40**
